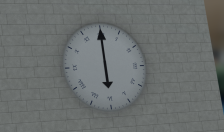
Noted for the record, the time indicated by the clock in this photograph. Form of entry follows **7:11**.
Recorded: **6:00**
